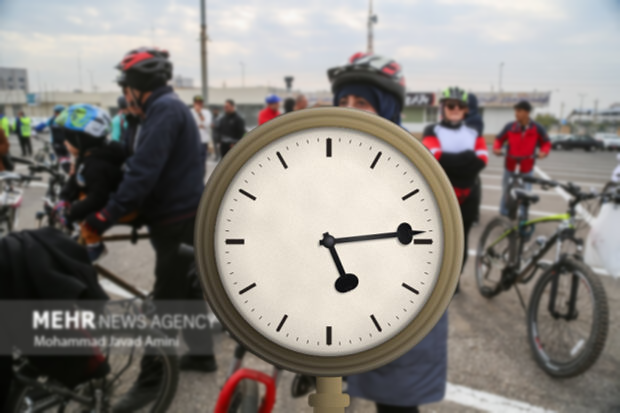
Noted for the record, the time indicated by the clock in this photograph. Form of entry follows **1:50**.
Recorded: **5:14**
